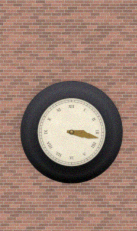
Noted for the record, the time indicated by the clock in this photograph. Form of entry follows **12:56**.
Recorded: **3:17**
